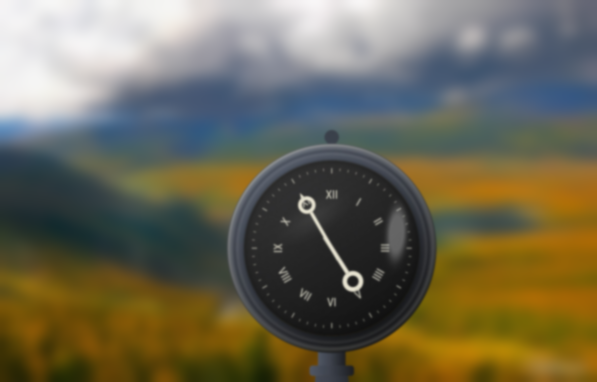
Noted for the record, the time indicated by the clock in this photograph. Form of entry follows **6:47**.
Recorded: **4:55**
